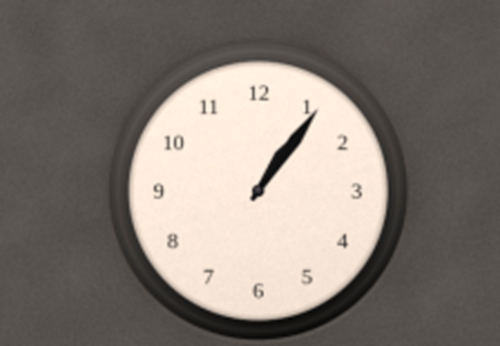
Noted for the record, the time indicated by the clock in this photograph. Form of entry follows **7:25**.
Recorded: **1:06**
